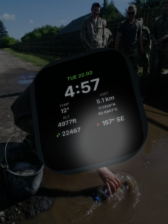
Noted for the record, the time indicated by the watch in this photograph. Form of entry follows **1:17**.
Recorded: **4:57**
